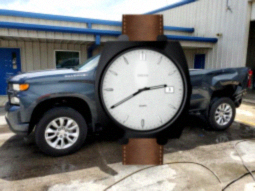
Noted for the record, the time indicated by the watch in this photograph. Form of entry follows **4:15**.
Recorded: **2:40**
